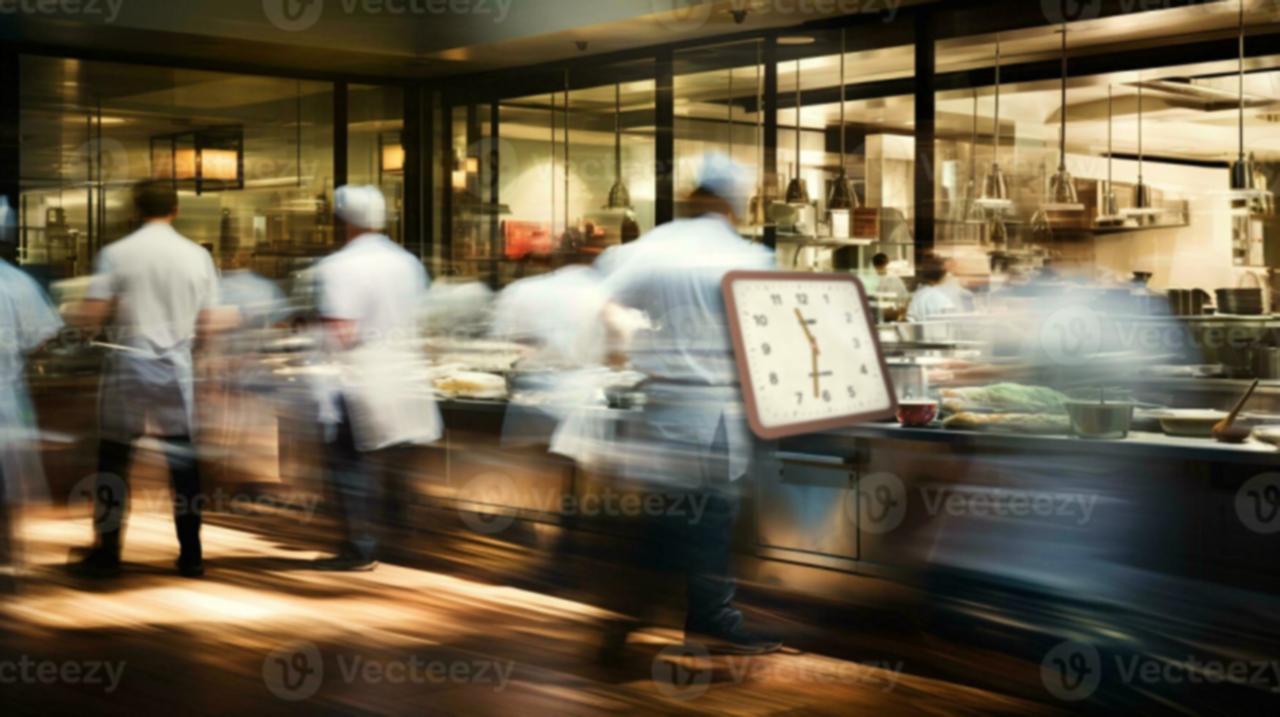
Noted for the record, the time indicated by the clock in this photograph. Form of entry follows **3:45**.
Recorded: **11:32**
